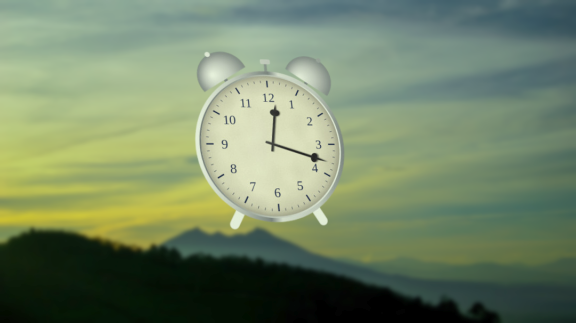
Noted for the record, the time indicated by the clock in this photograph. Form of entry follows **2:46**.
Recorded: **12:18**
